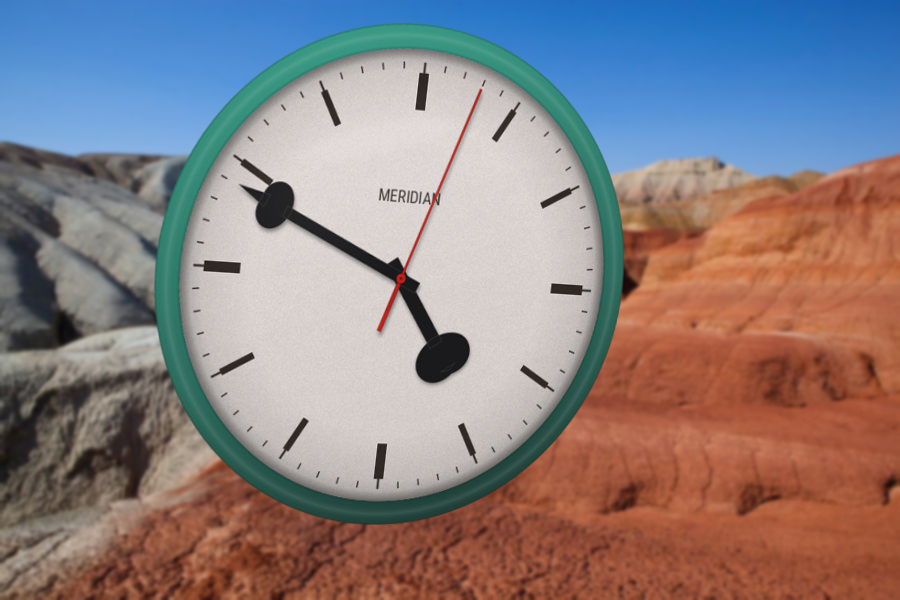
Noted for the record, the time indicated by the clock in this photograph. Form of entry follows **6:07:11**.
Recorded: **4:49:03**
